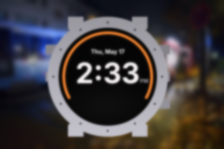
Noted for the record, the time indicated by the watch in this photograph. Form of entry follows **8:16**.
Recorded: **2:33**
